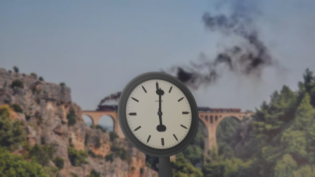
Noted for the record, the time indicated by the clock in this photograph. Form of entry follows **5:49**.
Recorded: **6:01**
